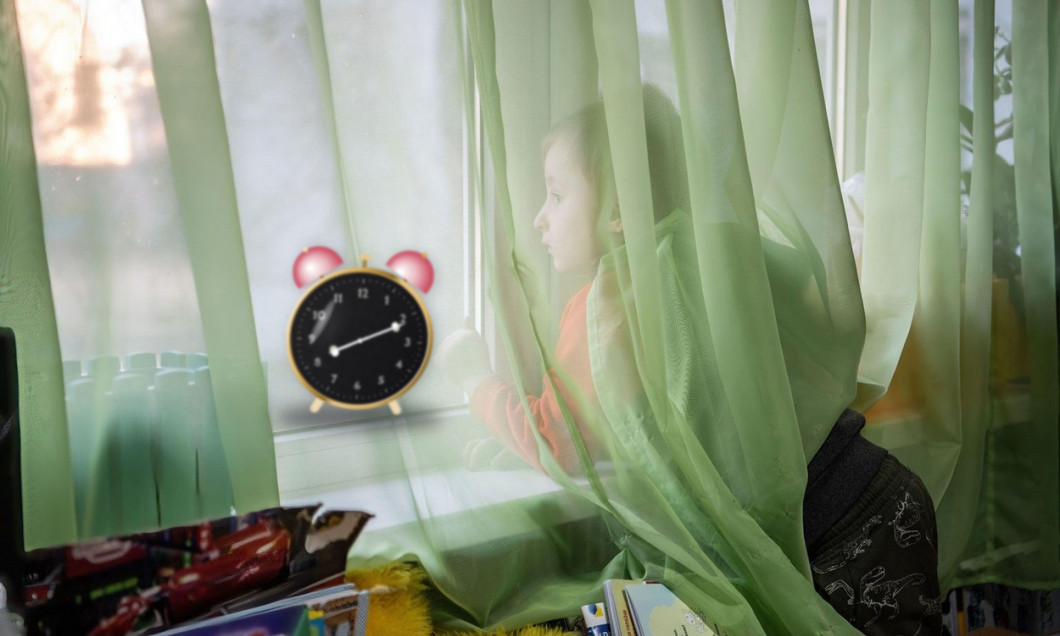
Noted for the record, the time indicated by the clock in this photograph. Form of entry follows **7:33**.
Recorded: **8:11**
